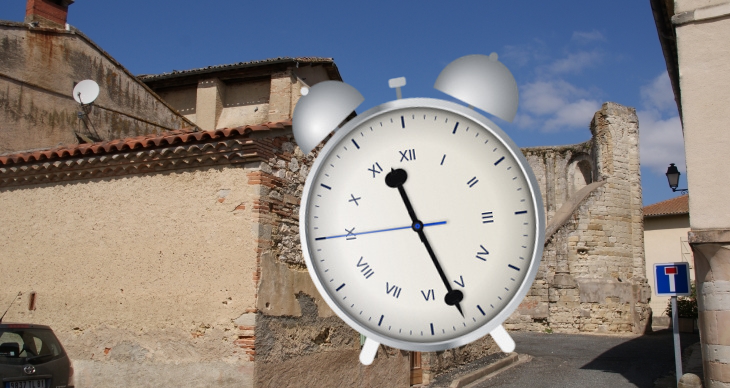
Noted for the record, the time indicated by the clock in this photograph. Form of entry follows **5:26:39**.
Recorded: **11:26:45**
